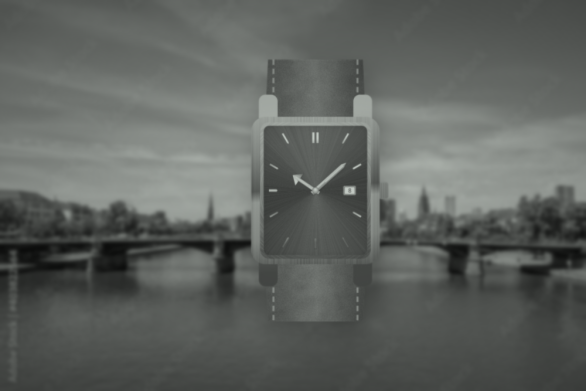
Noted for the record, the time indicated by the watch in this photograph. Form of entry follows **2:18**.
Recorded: **10:08**
